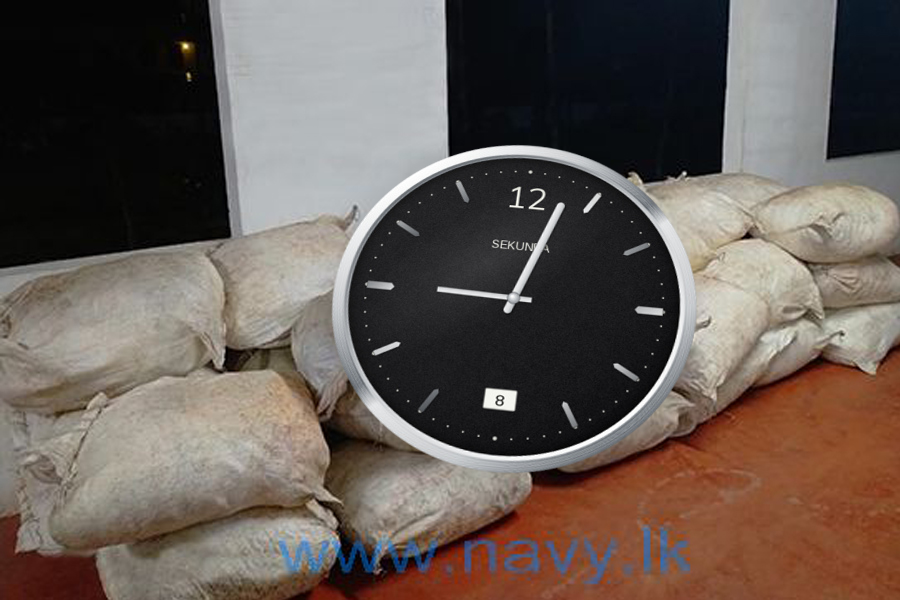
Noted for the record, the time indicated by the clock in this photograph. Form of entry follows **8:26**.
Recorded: **9:03**
